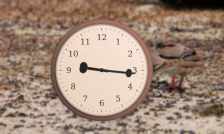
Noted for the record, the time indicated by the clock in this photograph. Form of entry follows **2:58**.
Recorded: **9:16**
